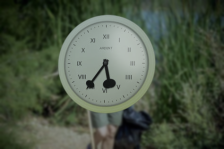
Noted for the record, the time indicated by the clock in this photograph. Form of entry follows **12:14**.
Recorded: **5:36**
